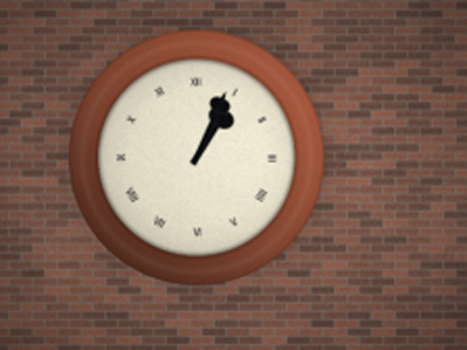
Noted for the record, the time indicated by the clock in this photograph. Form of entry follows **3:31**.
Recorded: **1:04**
